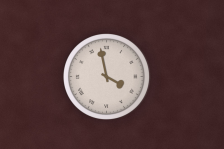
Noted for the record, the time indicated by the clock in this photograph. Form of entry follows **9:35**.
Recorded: **3:58**
